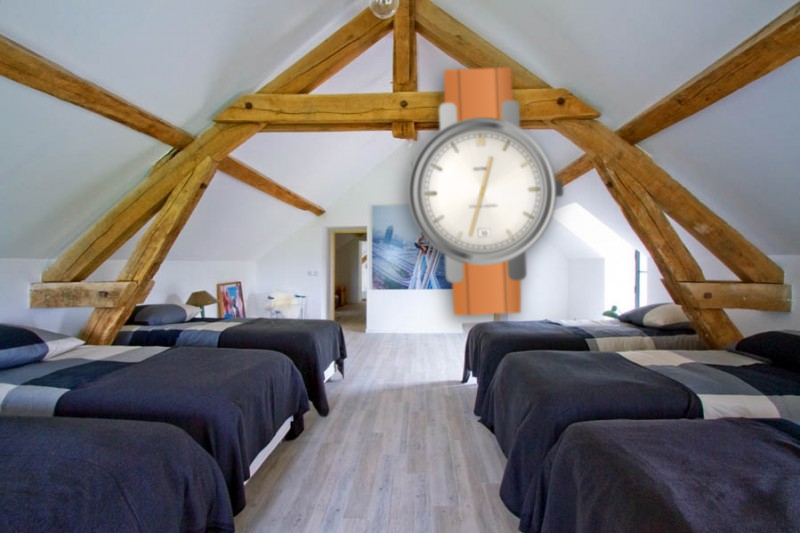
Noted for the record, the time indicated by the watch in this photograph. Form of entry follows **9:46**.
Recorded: **12:33**
